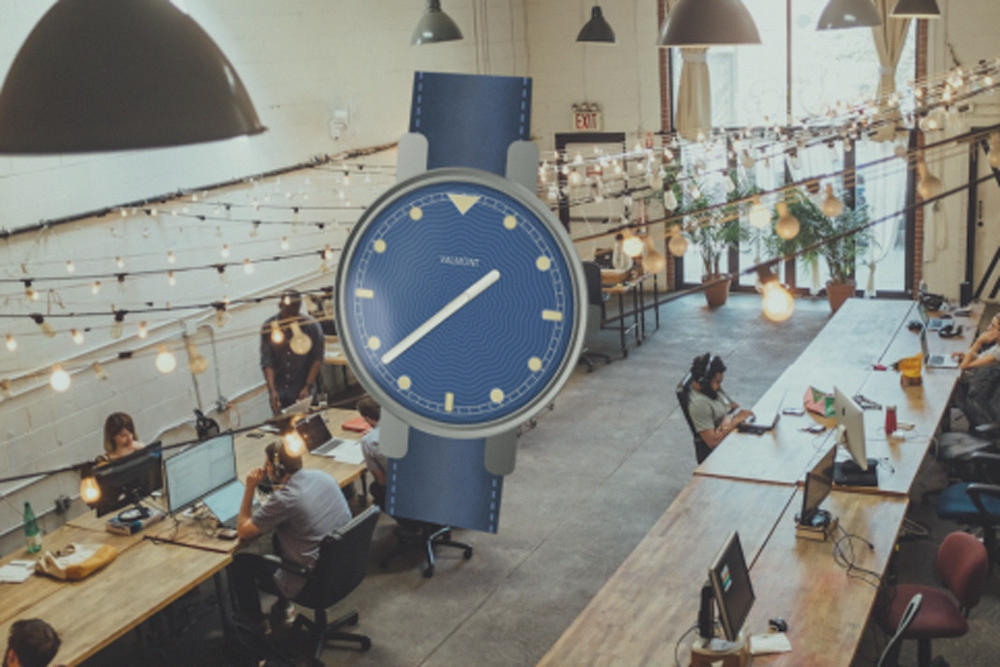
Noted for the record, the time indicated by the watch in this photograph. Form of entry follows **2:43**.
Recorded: **1:38**
